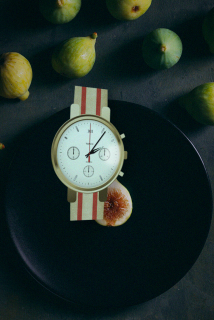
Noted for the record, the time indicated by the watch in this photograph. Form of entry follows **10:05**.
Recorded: **2:06**
